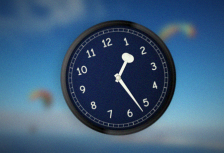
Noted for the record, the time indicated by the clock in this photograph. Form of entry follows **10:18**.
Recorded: **1:27**
